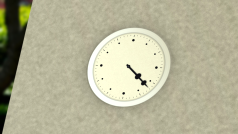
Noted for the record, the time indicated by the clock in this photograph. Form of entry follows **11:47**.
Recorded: **4:22**
